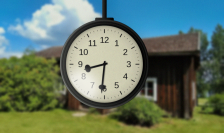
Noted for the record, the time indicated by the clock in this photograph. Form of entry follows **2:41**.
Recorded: **8:31**
